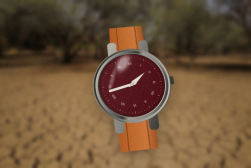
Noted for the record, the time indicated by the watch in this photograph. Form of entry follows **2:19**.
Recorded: **1:43**
